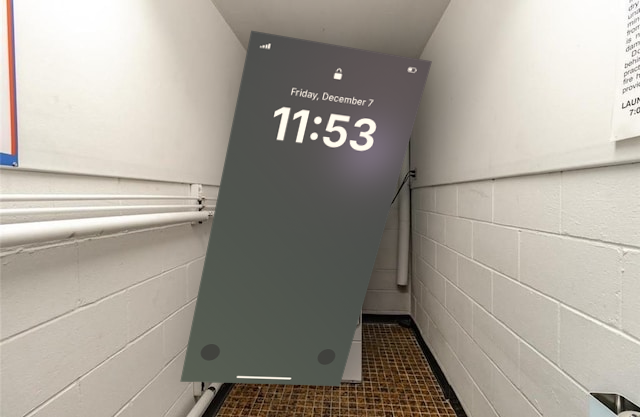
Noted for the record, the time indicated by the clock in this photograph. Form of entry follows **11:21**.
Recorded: **11:53**
